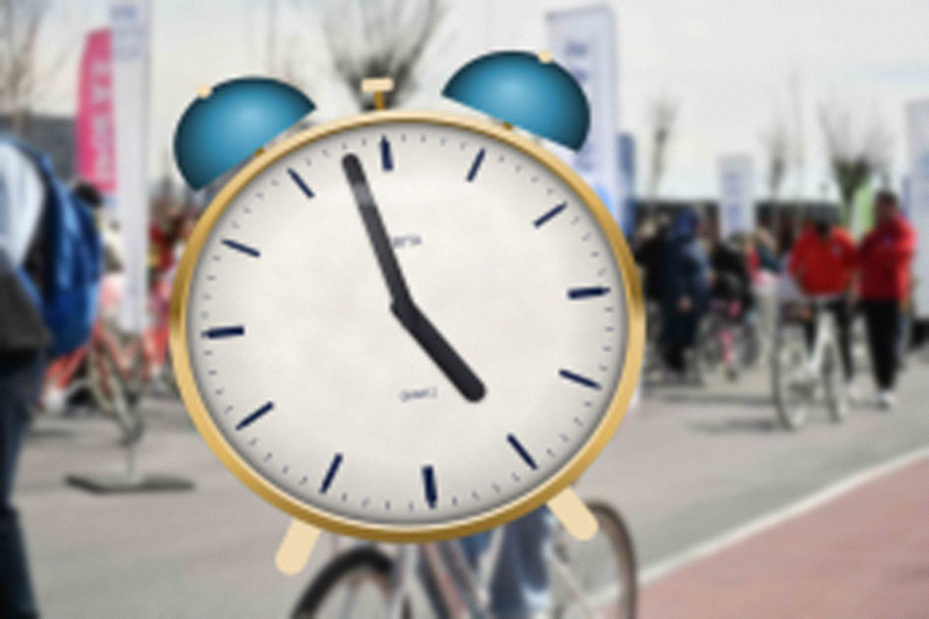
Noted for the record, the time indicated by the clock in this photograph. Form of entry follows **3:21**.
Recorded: **4:58**
